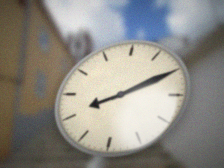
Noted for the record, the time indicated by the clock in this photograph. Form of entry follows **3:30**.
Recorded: **8:10**
